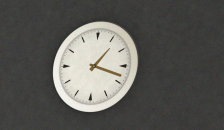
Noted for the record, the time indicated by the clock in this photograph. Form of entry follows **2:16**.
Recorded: **1:18**
